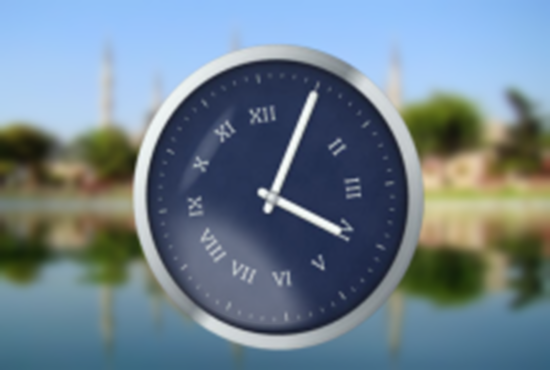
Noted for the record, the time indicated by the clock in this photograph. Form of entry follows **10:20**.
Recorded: **4:05**
